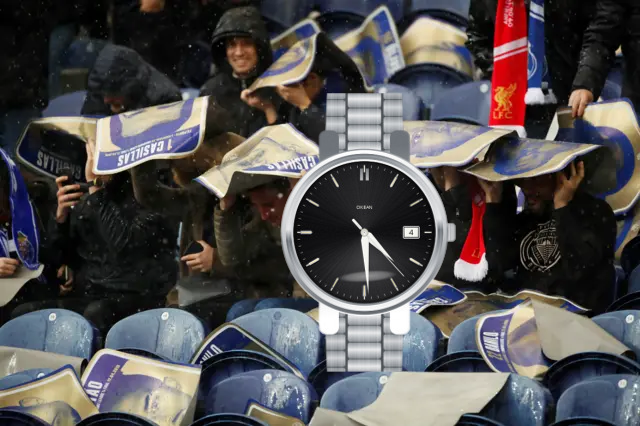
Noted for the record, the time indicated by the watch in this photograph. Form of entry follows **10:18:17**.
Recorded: **4:29:23**
